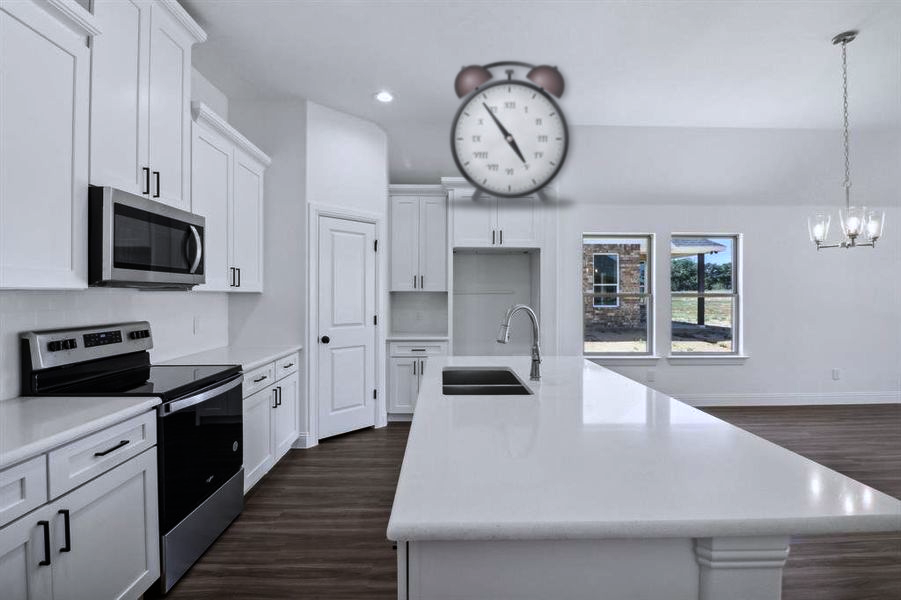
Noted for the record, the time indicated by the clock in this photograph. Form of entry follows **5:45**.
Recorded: **4:54**
